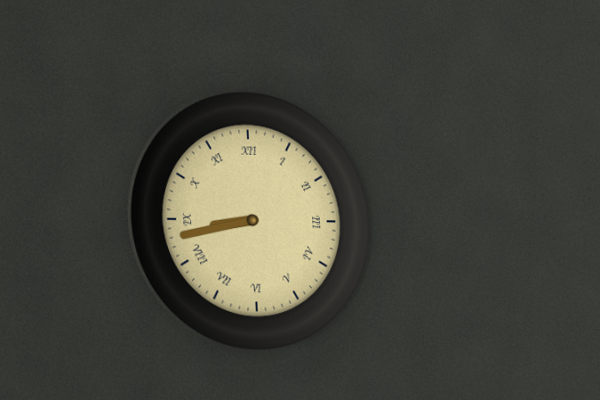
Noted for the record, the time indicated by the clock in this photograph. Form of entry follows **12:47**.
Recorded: **8:43**
